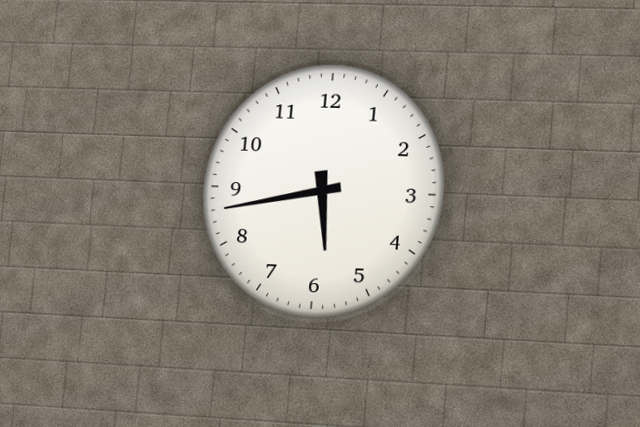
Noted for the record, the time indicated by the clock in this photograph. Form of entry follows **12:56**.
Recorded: **5:43**
